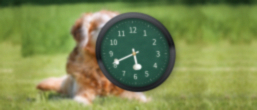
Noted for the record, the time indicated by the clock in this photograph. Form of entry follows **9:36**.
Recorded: **5:41**
